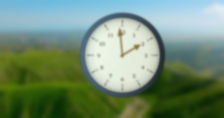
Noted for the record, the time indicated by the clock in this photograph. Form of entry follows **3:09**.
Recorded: **1:59**
